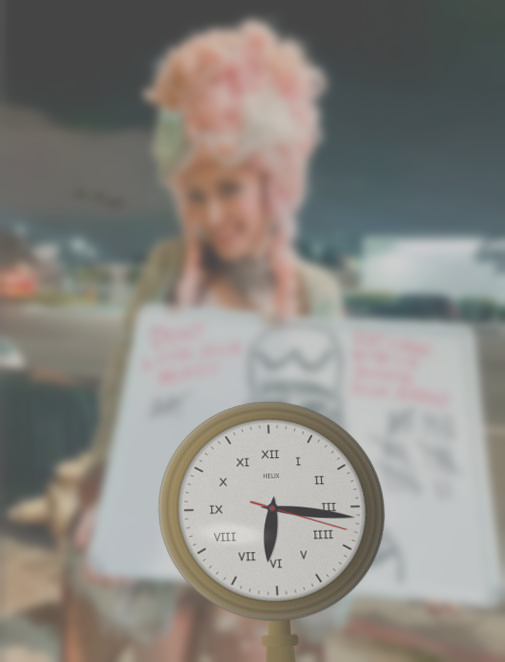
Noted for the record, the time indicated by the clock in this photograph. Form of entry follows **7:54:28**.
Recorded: **6:16:18**
